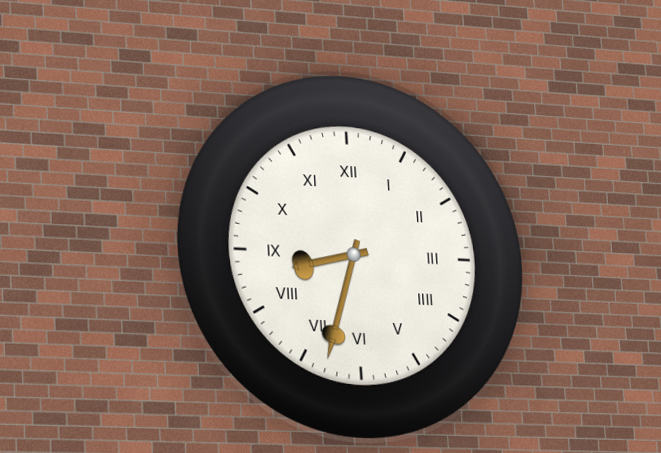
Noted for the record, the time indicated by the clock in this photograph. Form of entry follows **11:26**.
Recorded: **8:33**
